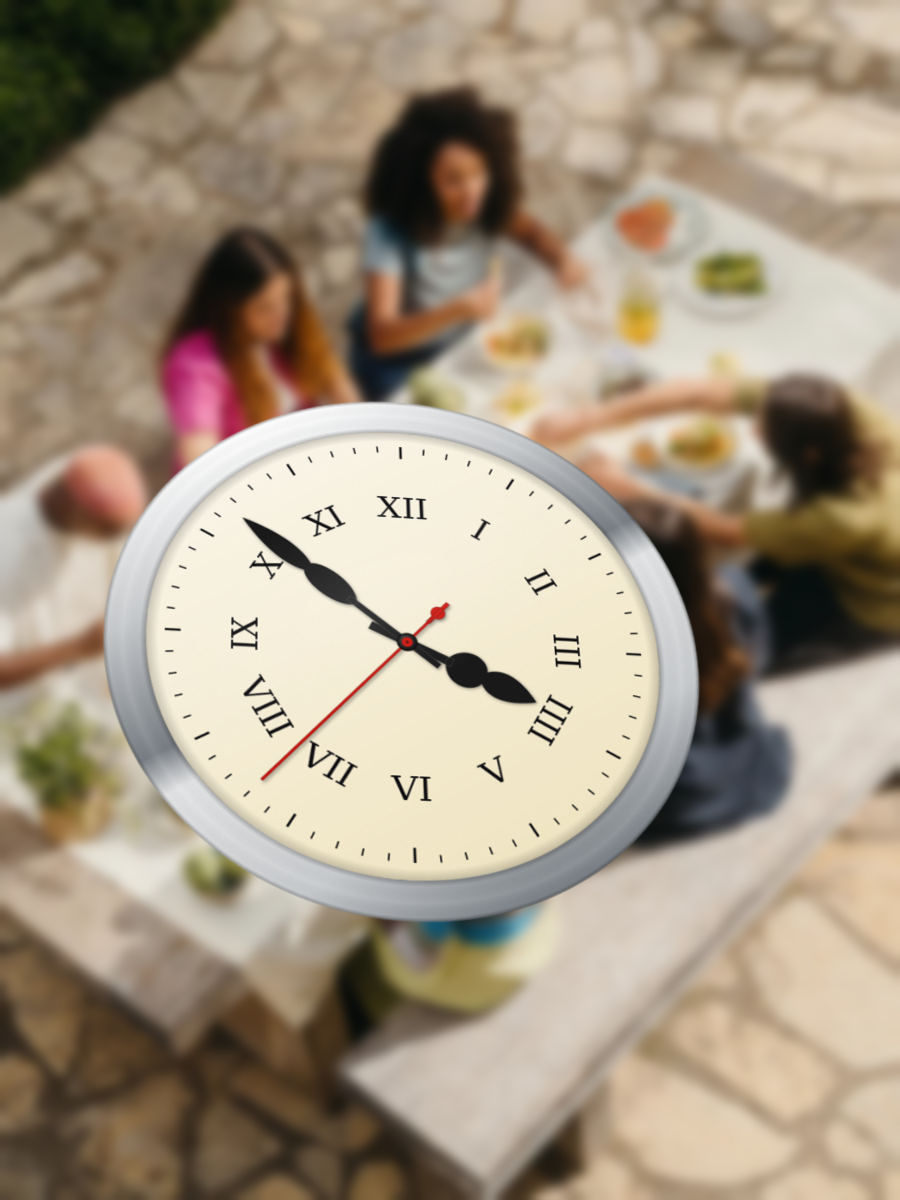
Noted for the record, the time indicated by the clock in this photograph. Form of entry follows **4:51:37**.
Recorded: **3:51:37**
